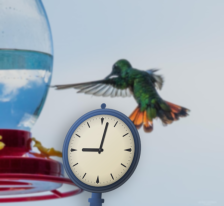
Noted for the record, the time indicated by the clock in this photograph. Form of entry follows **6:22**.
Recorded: **9:02**
